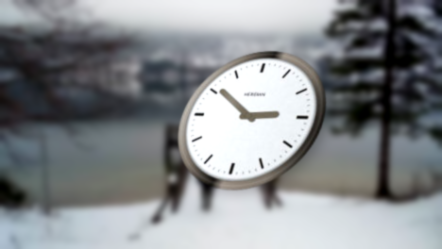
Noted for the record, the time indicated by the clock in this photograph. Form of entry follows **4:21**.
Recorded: **2:51**
